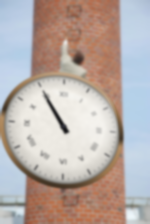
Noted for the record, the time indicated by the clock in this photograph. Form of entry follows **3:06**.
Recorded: **10:55**
